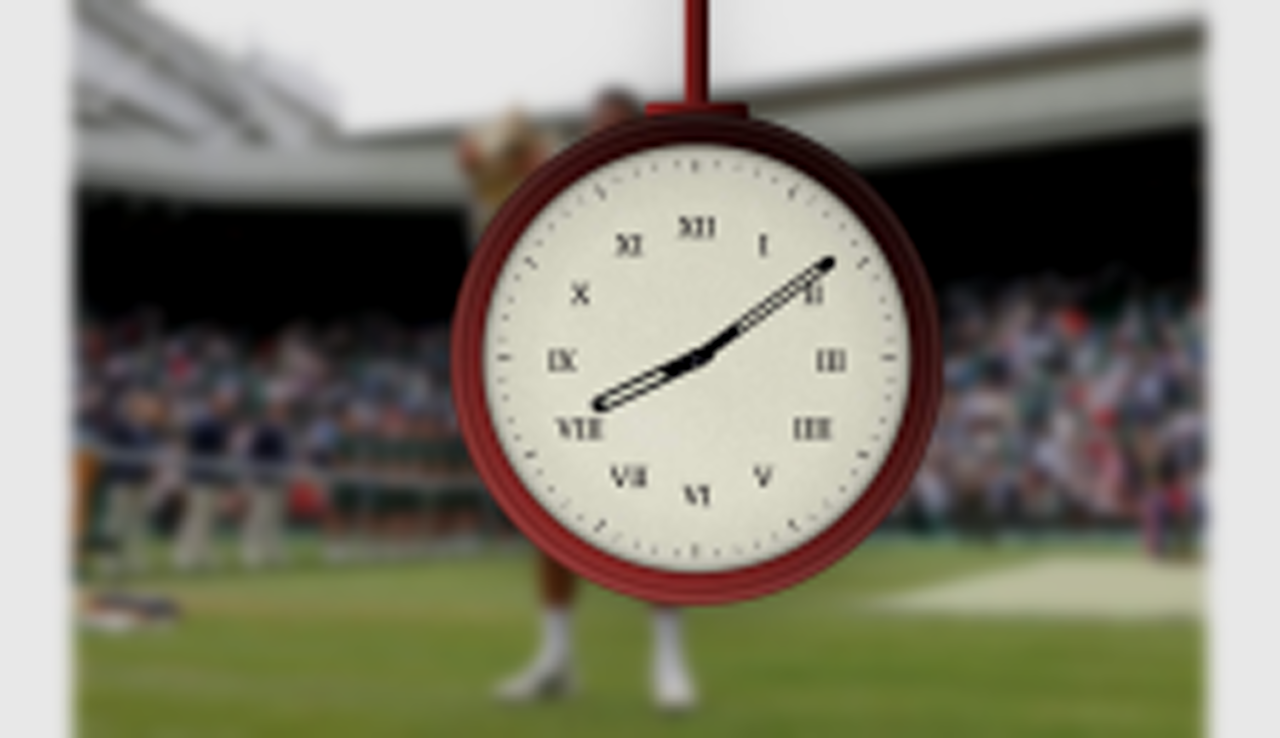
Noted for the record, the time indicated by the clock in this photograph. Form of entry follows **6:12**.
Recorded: **8:09**
